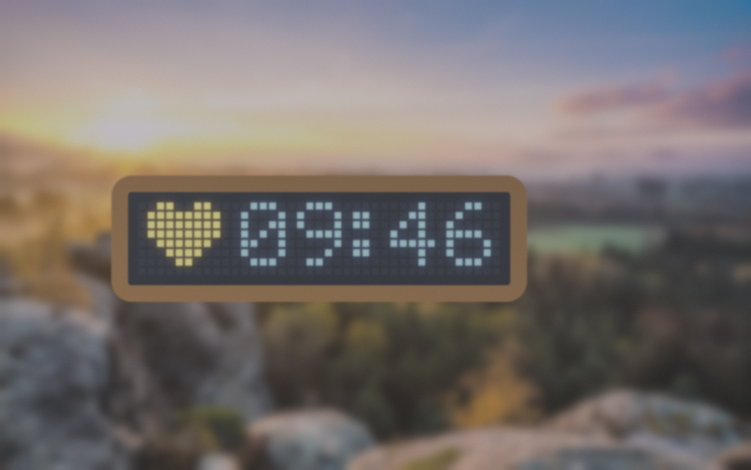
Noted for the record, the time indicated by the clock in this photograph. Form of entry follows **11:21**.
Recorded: **9:46**
